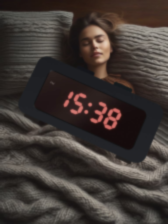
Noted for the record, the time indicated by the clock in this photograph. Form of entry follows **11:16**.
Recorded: **15:38**
